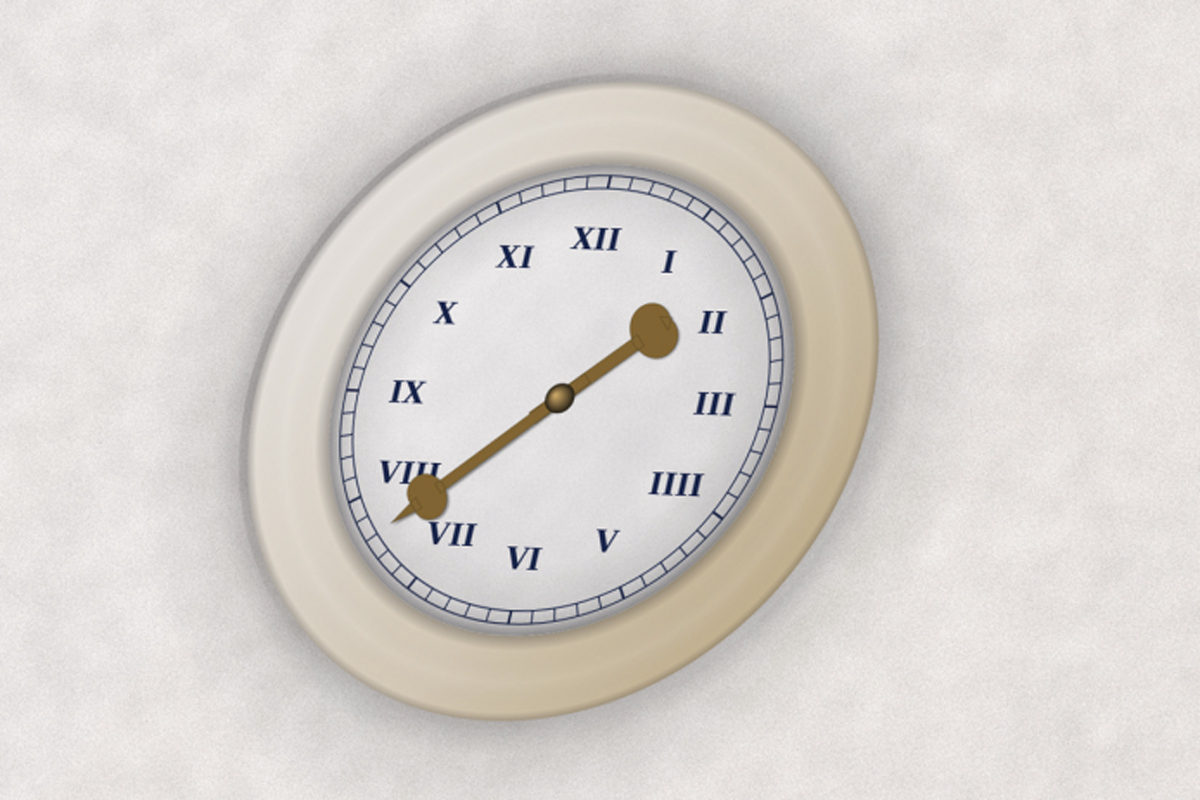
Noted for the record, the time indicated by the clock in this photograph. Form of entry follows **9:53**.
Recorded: **1:38**
